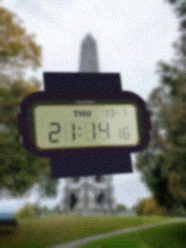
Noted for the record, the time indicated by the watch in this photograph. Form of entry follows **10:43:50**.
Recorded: **21:14:16**
